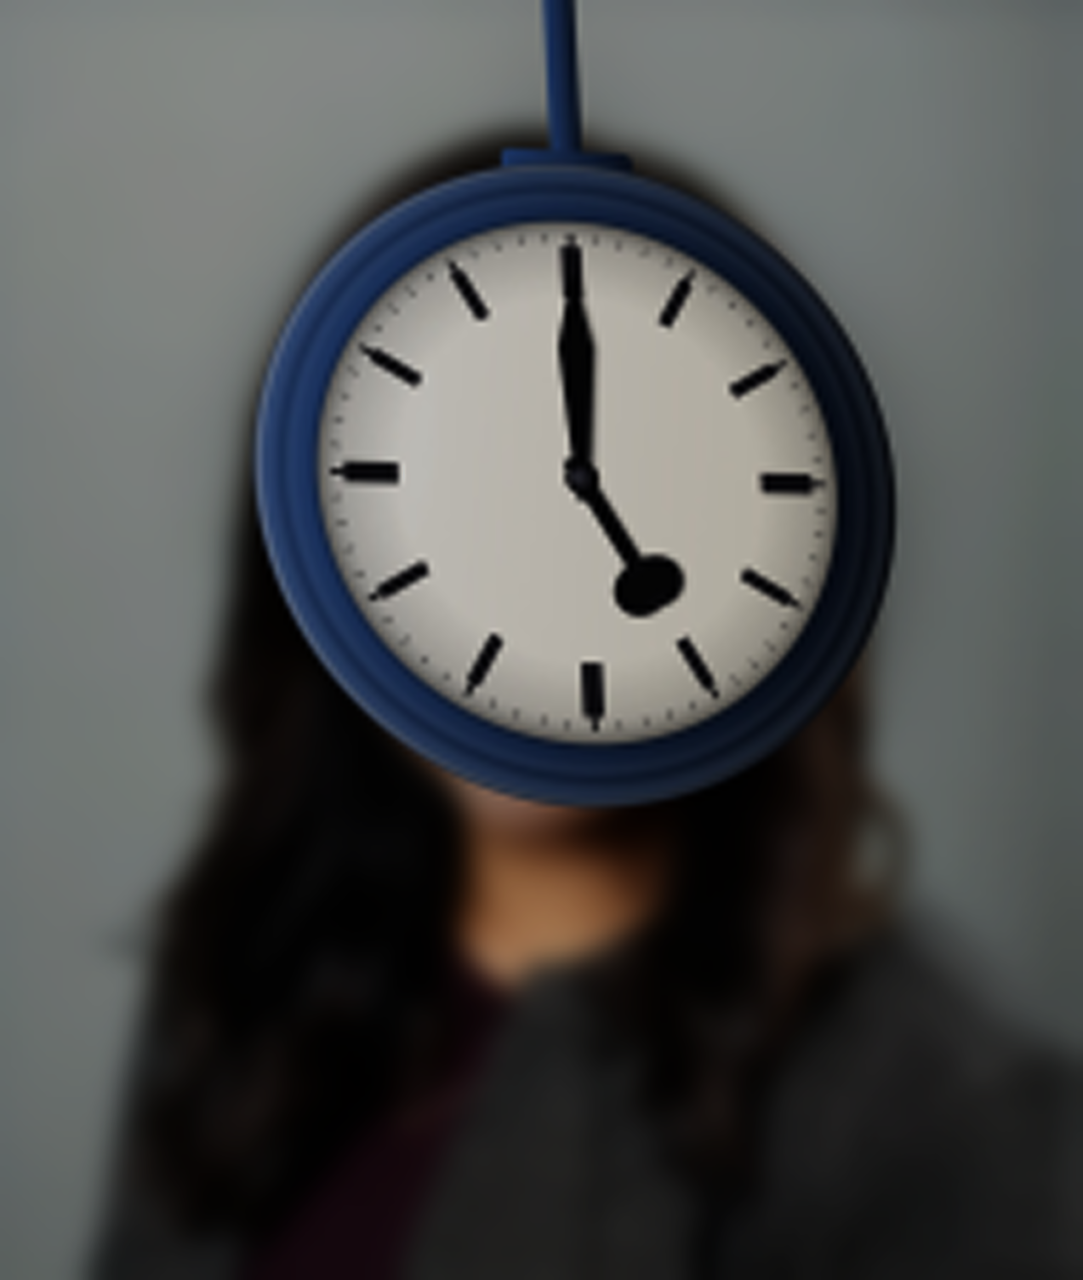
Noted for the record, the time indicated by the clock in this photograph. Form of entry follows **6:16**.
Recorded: **5:00**
